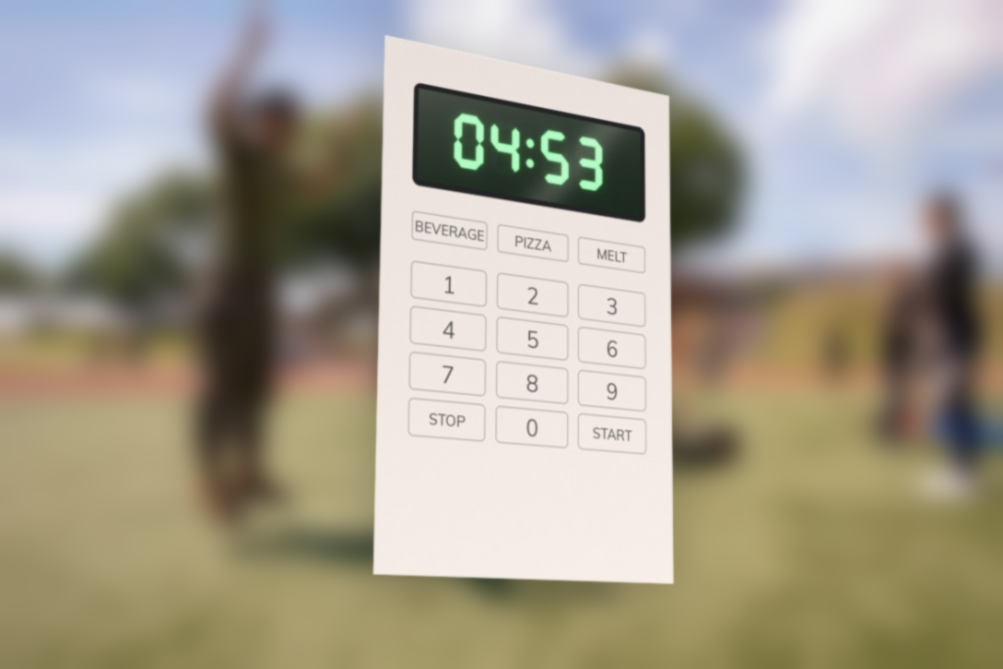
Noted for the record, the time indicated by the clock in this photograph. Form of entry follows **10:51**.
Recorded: **4:53**
